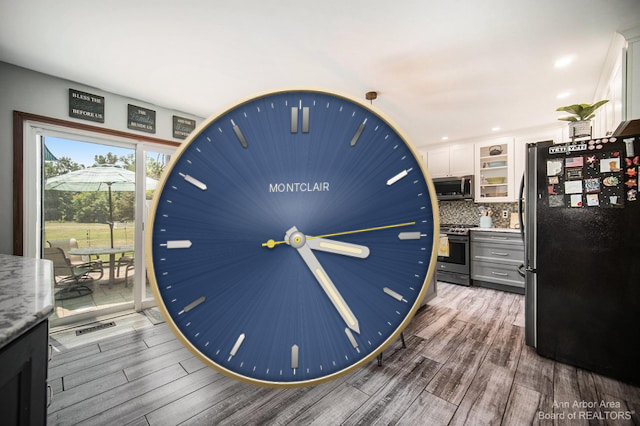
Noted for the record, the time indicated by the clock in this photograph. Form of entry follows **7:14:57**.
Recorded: **3:24:14**
